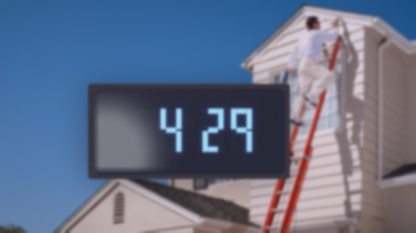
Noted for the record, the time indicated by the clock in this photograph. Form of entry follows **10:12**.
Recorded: **4:29**
